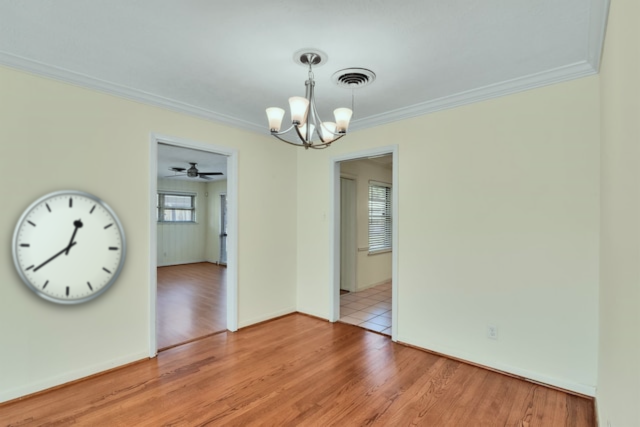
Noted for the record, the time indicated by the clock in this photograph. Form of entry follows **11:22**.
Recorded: **12:39**
